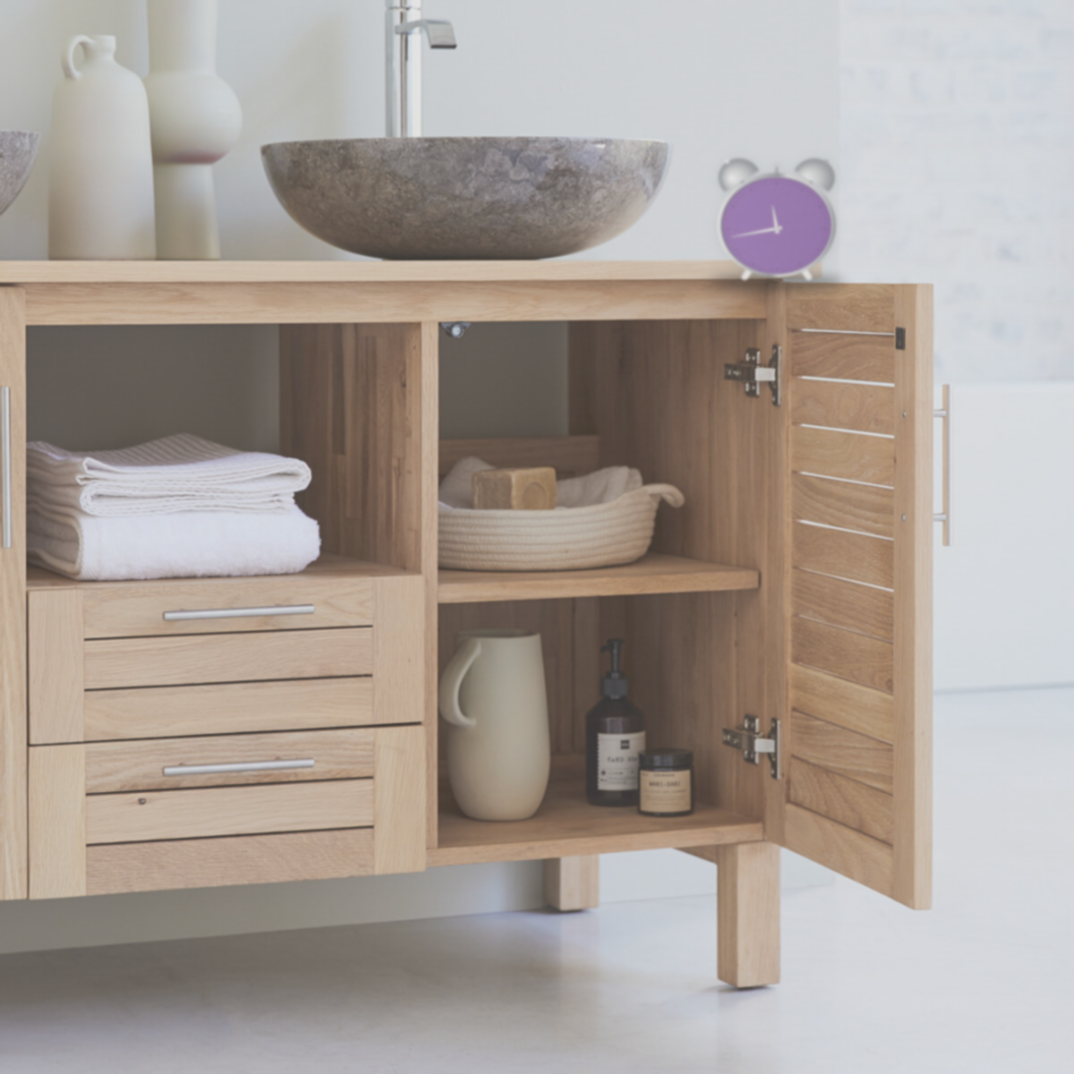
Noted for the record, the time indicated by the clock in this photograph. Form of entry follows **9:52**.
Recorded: **11:43**
